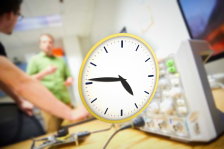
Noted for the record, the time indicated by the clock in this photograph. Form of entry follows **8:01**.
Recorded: **4:46**
